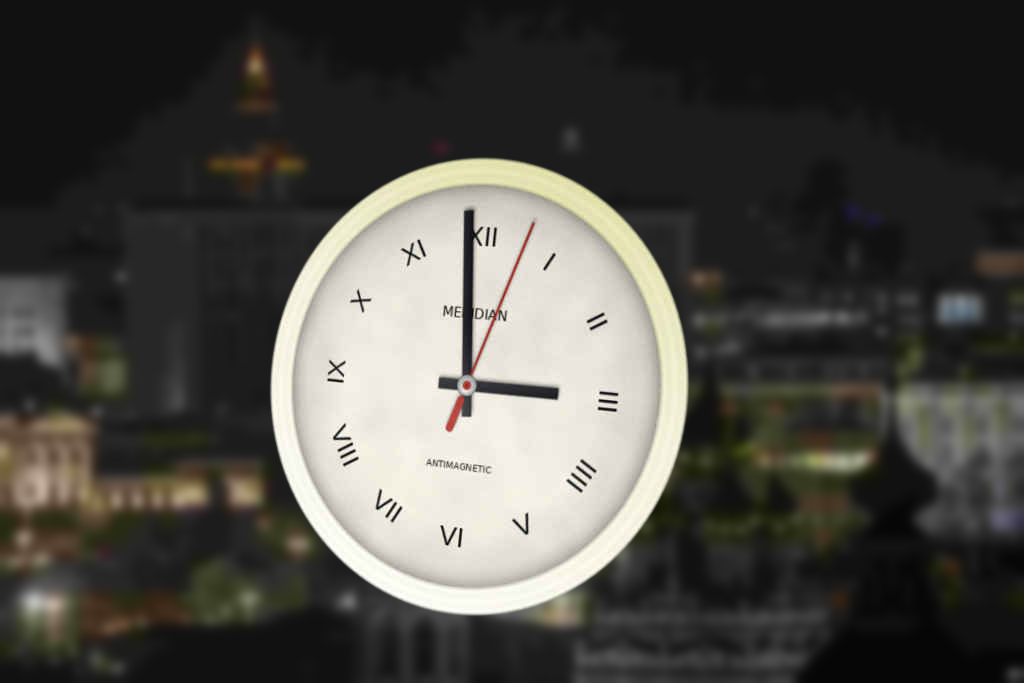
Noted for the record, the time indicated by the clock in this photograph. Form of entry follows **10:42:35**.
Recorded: **2:59:03**
